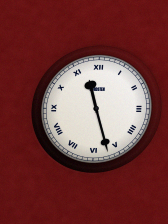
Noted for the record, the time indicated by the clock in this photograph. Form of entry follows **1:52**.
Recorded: **11:27**
